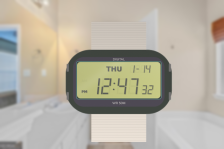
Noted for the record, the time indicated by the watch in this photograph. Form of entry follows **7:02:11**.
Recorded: **12:47:32**
